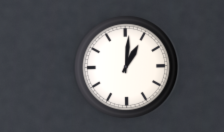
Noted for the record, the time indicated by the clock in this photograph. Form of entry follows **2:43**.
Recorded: **1:01**
